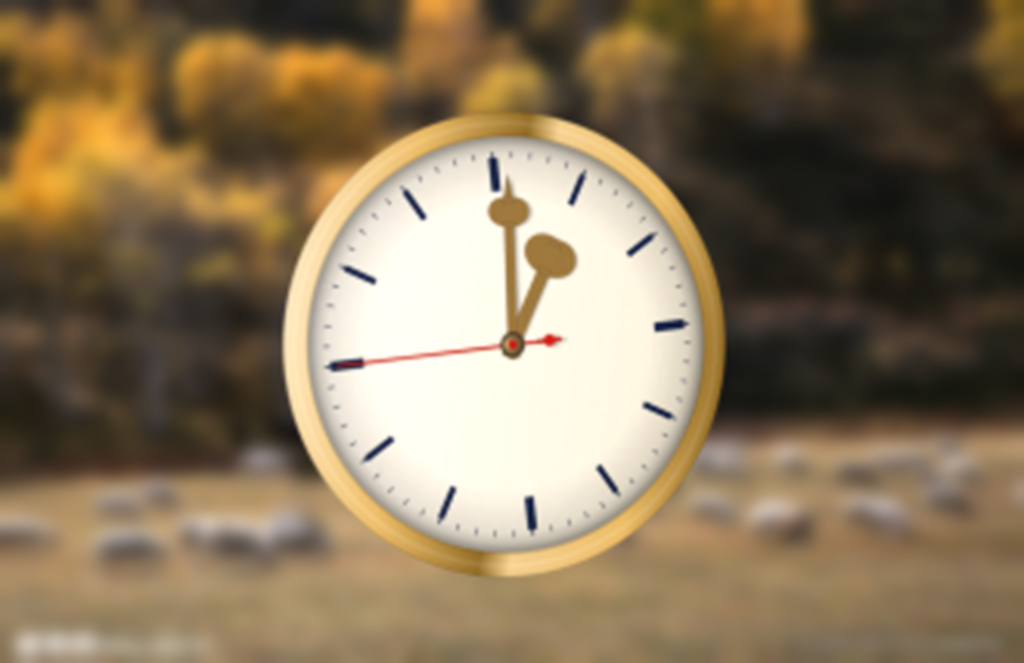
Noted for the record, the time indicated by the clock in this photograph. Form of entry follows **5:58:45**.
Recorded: **1:00:45**
